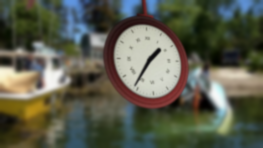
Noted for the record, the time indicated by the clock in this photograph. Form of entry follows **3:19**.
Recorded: **1:36**
